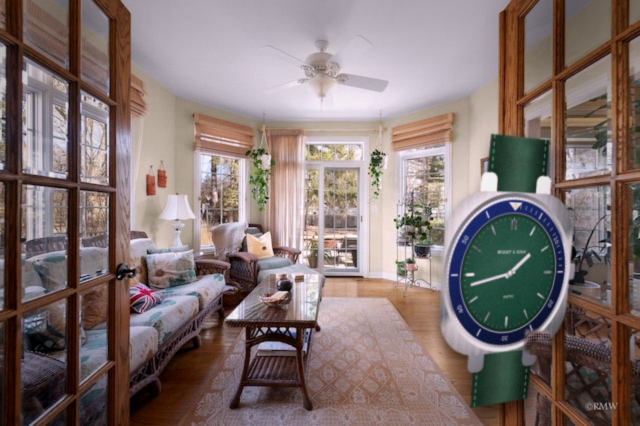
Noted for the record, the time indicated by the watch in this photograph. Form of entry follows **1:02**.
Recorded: **1:43**
